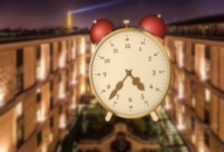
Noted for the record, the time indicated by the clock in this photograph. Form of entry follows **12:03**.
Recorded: **4:37**
